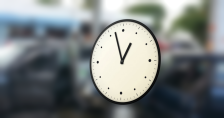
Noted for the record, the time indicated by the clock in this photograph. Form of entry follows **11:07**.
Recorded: **12:57**
